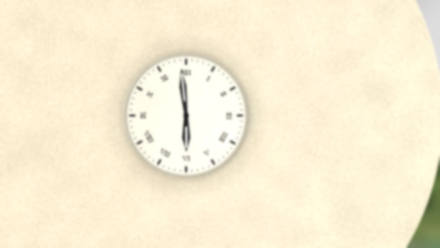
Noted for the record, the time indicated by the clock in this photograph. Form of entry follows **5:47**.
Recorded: **5:59**
